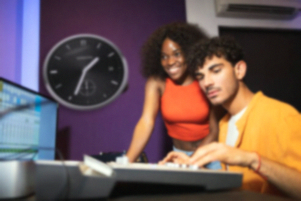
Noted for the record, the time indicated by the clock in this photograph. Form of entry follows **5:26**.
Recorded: **1:34**
